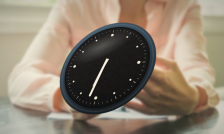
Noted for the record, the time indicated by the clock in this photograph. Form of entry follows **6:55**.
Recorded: **6:32**
